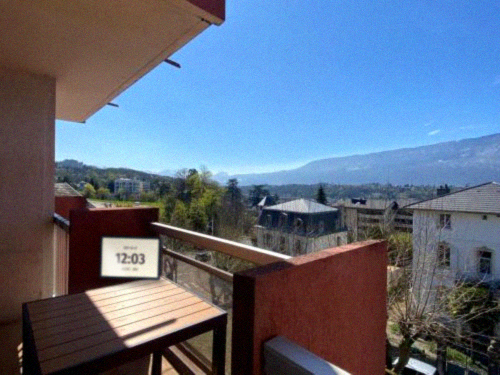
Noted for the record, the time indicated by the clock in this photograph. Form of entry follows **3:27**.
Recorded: **12:03**
